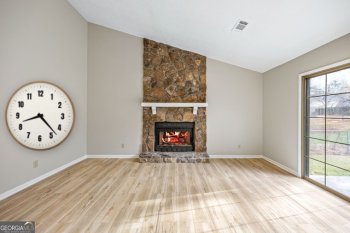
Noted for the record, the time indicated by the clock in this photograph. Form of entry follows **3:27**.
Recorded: **8:23**
